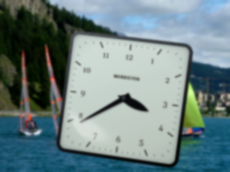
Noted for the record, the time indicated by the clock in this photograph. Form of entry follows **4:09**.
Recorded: **3:39**
